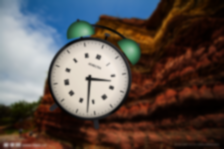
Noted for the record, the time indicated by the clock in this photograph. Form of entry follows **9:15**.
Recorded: **2:27**
